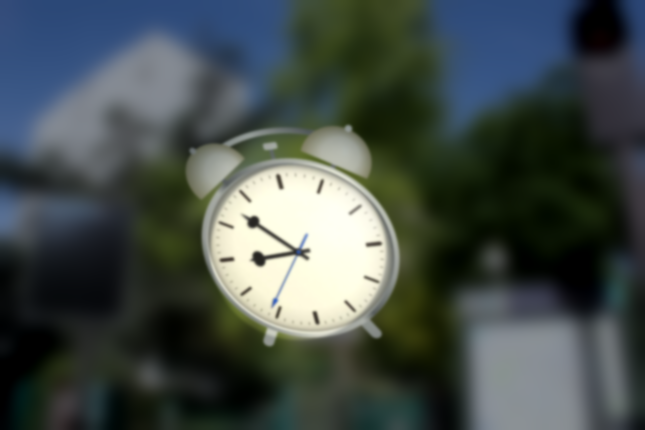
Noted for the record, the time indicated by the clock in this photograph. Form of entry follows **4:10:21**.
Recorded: **8:52:36**
